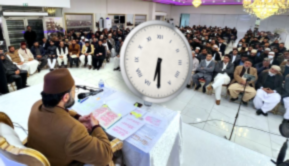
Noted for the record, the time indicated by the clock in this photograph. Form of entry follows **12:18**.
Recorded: **6:30**
